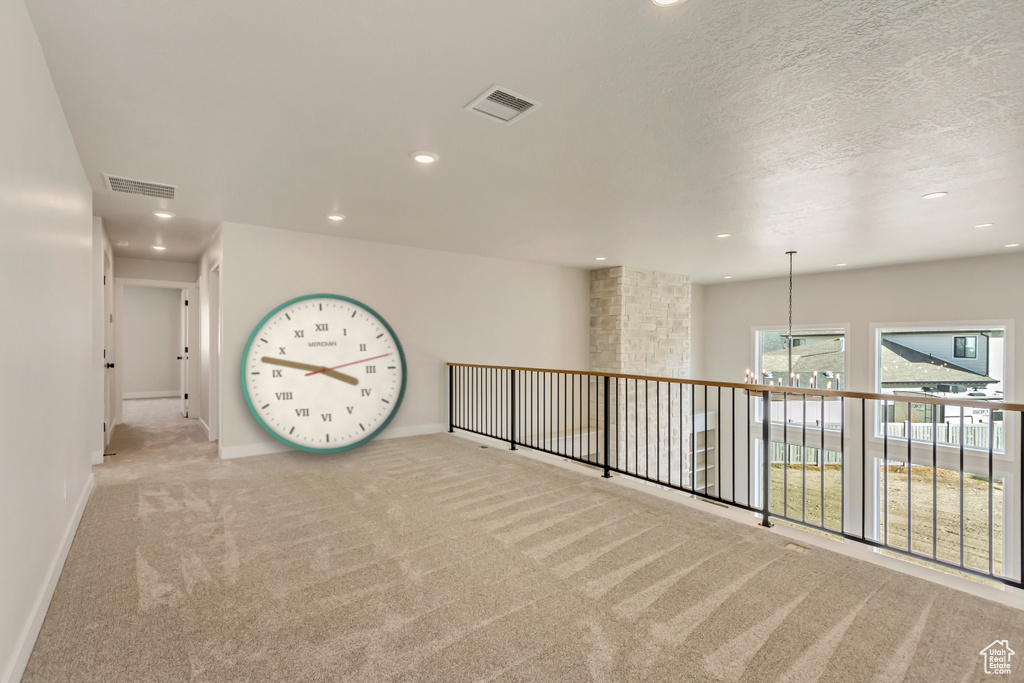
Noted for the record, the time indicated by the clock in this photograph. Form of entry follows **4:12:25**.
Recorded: **3:47:13**
